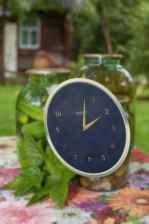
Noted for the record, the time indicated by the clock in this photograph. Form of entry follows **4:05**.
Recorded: **2:02**
